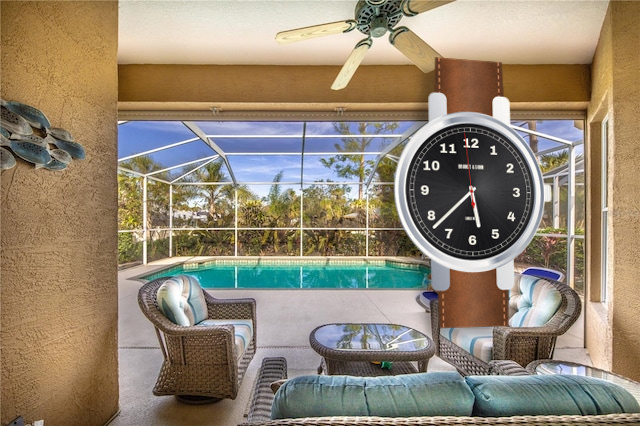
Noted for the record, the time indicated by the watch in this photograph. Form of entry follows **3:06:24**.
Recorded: **5:37:59**
